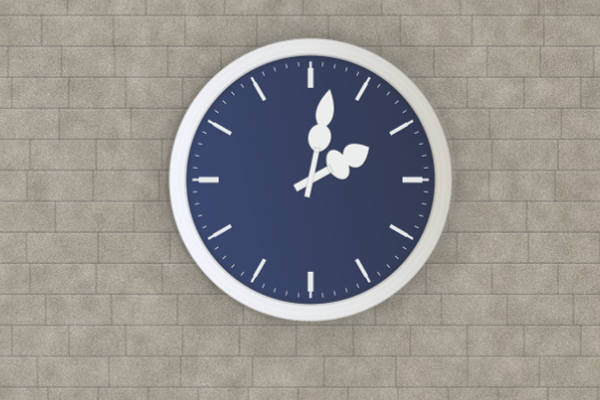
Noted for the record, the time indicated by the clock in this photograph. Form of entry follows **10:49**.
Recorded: **2:02**
